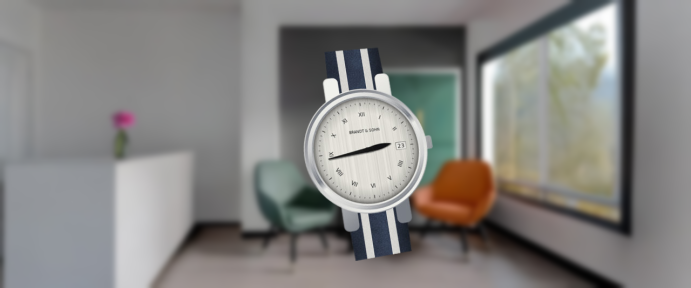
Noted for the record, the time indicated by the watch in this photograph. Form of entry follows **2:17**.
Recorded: **2:44**
